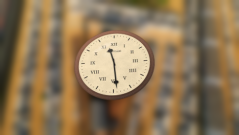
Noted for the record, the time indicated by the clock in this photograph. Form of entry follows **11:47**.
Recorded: **11:29**
